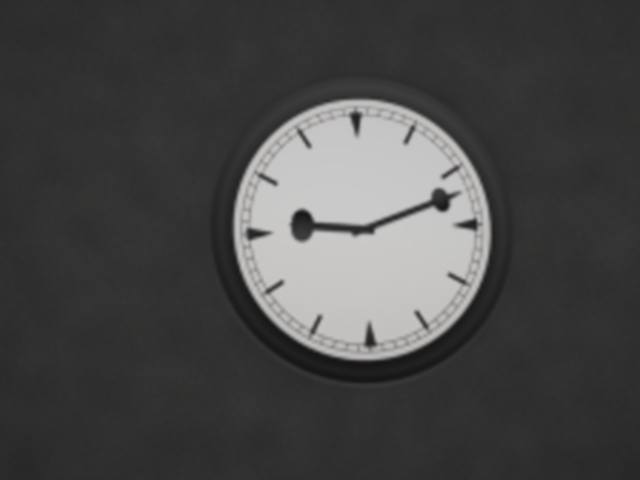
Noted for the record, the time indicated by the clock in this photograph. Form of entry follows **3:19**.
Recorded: **9:12**
